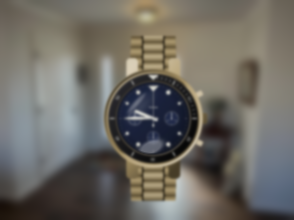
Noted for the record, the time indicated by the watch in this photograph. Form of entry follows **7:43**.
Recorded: **9:45**
